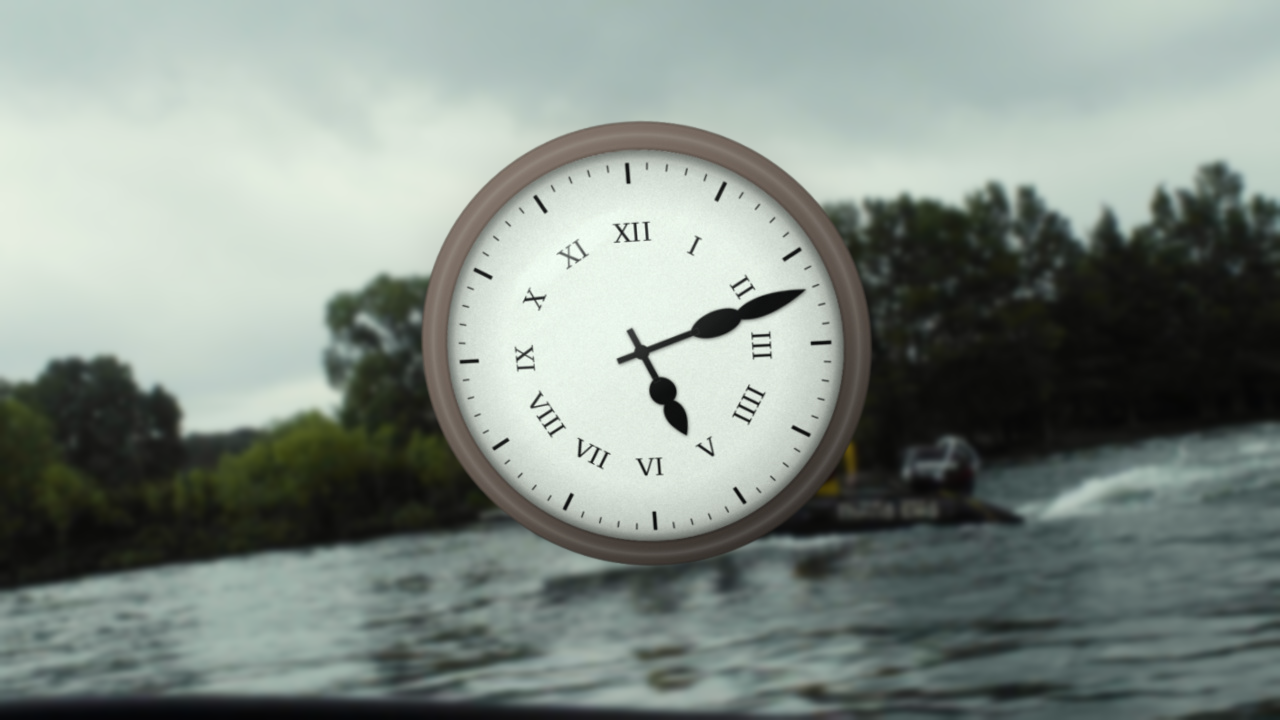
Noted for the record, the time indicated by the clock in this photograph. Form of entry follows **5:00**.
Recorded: **5:12**
